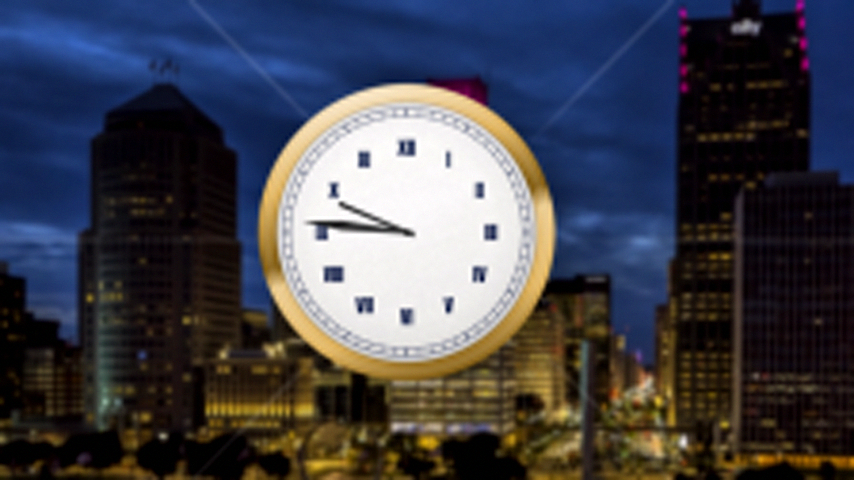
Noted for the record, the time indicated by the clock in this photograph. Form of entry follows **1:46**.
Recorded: **9:46**
